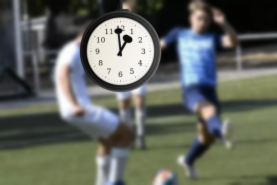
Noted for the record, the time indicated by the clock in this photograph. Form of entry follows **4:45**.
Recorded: **12:59**
